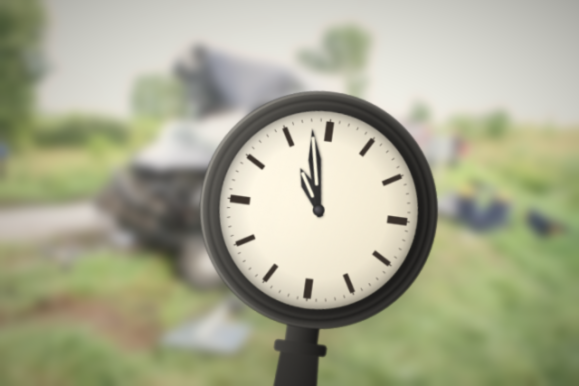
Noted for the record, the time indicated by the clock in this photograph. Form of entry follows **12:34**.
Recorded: **10:58**
